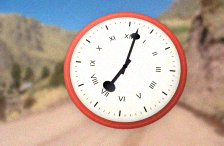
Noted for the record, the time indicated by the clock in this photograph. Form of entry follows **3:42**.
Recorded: **7:02**
